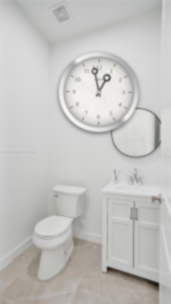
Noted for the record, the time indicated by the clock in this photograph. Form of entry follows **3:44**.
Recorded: **12:58**
